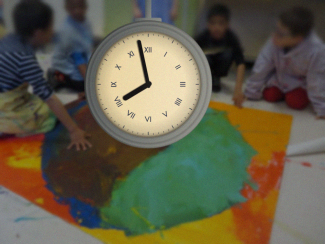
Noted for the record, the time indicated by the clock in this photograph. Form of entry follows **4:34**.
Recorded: **7:58**
